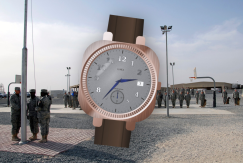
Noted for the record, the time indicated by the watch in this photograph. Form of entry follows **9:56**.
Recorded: **2:36**
